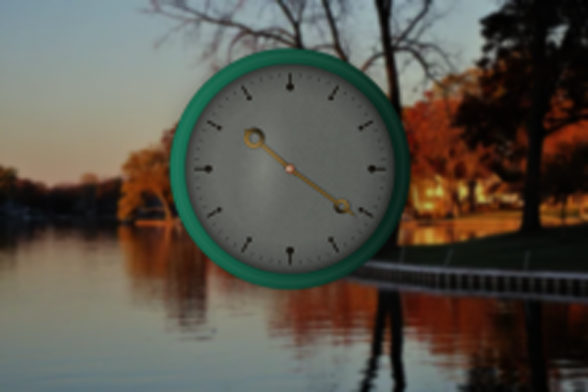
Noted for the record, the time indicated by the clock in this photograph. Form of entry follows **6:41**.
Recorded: **10:21**
